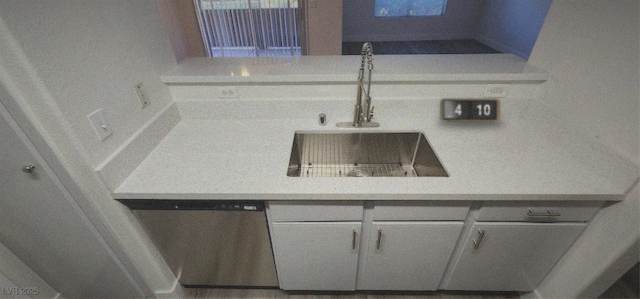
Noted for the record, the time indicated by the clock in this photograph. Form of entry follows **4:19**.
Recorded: **4:10**
